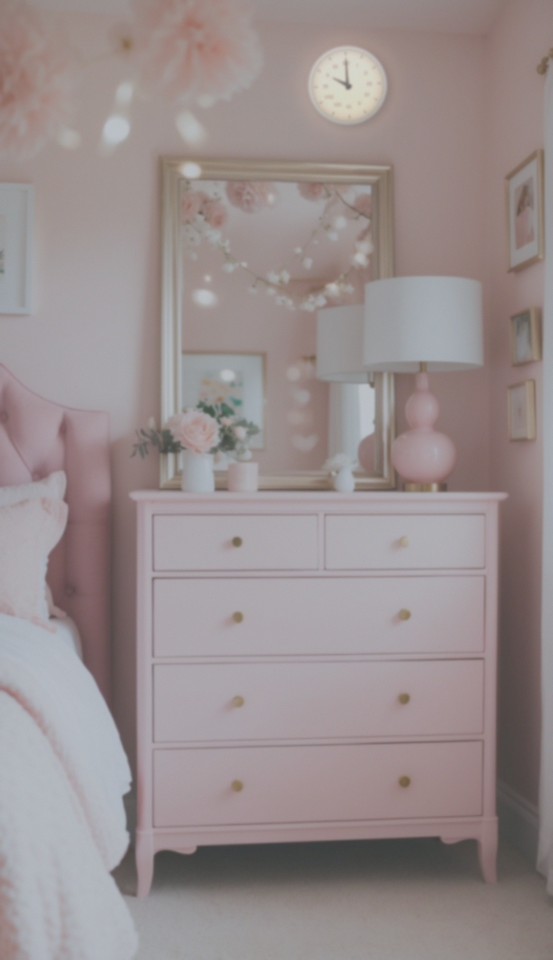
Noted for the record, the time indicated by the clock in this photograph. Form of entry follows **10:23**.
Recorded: **10:00**
